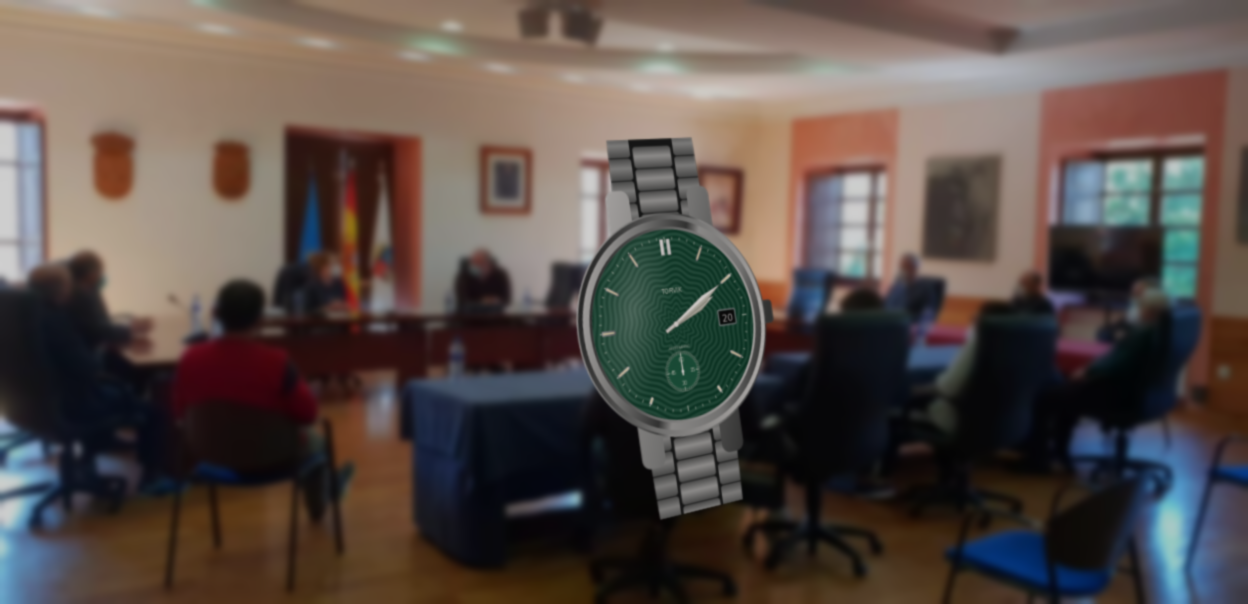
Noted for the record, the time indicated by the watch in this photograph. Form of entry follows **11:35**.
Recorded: **2:10**
